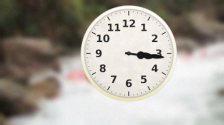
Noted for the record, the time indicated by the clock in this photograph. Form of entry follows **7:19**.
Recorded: **3:16**
